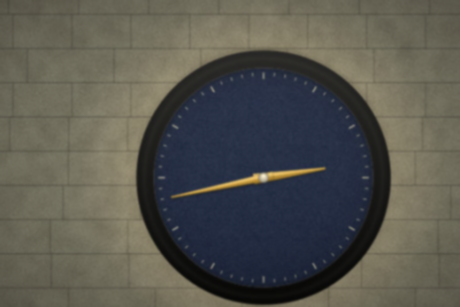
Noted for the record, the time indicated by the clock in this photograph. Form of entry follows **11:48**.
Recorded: **2:43**
